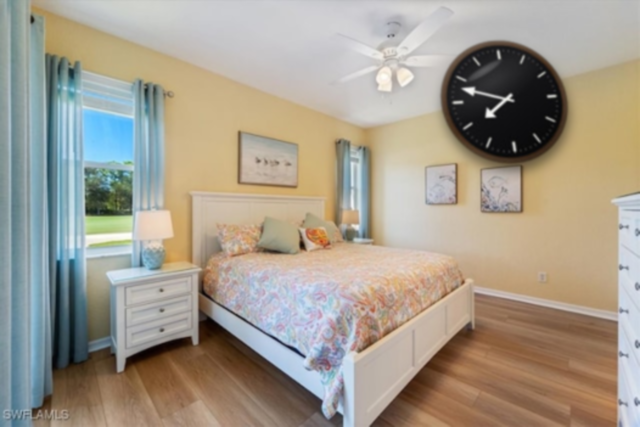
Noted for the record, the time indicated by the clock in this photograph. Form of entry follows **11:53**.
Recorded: **7:48**
